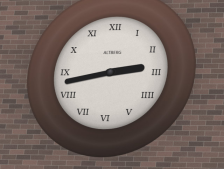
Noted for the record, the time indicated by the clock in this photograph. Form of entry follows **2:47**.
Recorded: **2:43**
